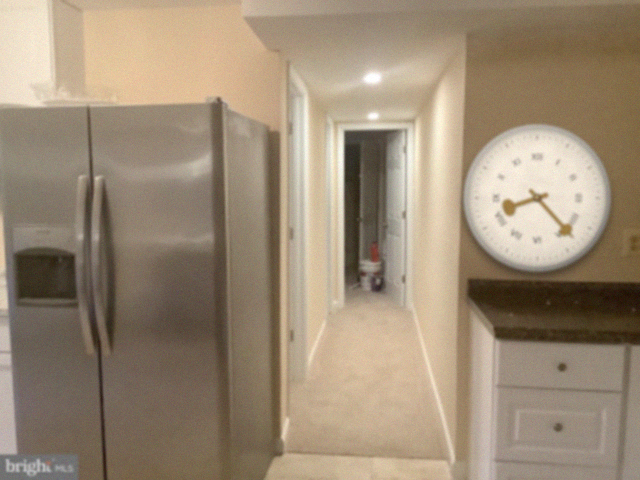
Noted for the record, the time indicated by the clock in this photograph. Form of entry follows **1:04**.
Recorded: **8:23**
